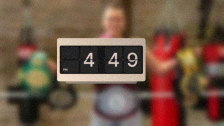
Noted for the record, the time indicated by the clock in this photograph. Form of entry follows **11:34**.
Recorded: **4:49**
